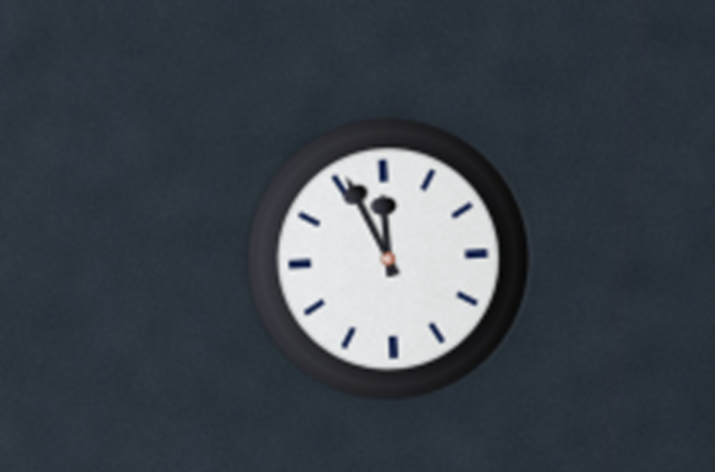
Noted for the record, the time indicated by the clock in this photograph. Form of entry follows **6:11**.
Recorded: **11:56**
